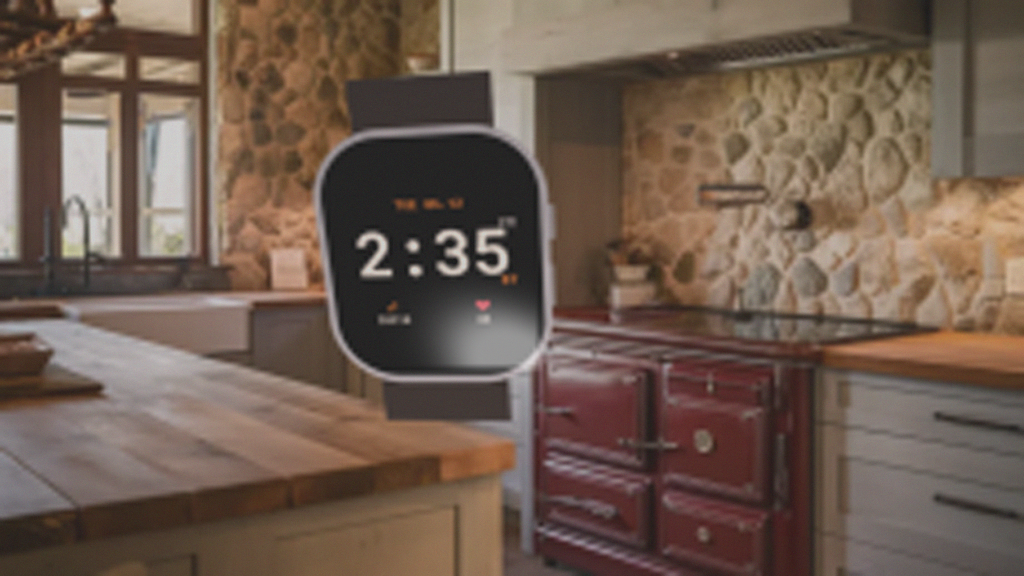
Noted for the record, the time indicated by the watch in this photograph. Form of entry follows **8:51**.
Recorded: **2:35**
